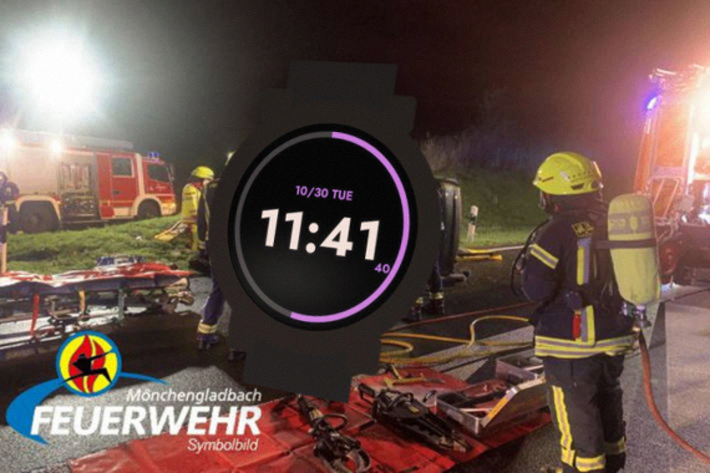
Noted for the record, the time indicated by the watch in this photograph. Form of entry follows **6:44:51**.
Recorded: **11:41:40**
